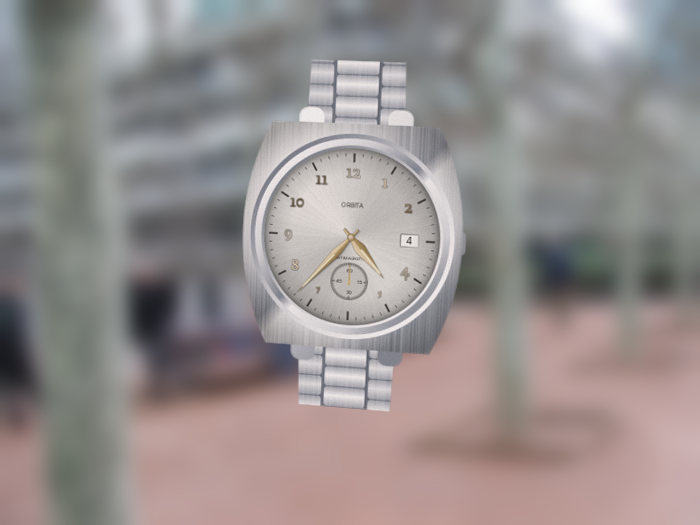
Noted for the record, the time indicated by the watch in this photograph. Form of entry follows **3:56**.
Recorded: **4:37**
